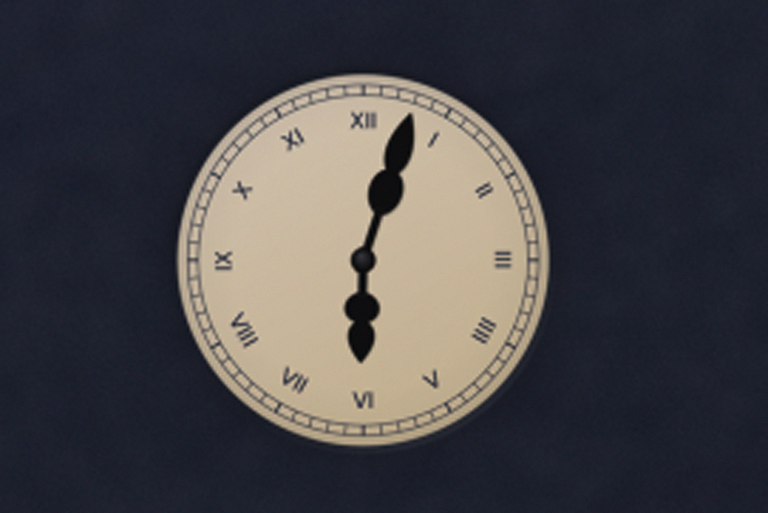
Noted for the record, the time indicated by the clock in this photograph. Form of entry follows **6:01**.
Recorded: **6:03**
